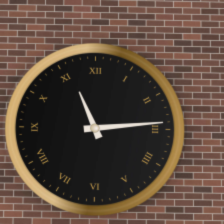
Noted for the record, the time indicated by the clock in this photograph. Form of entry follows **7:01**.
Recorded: **11:14**
